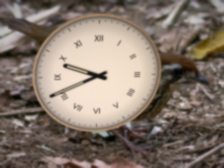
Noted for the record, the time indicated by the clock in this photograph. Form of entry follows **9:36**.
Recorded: **9:41**
